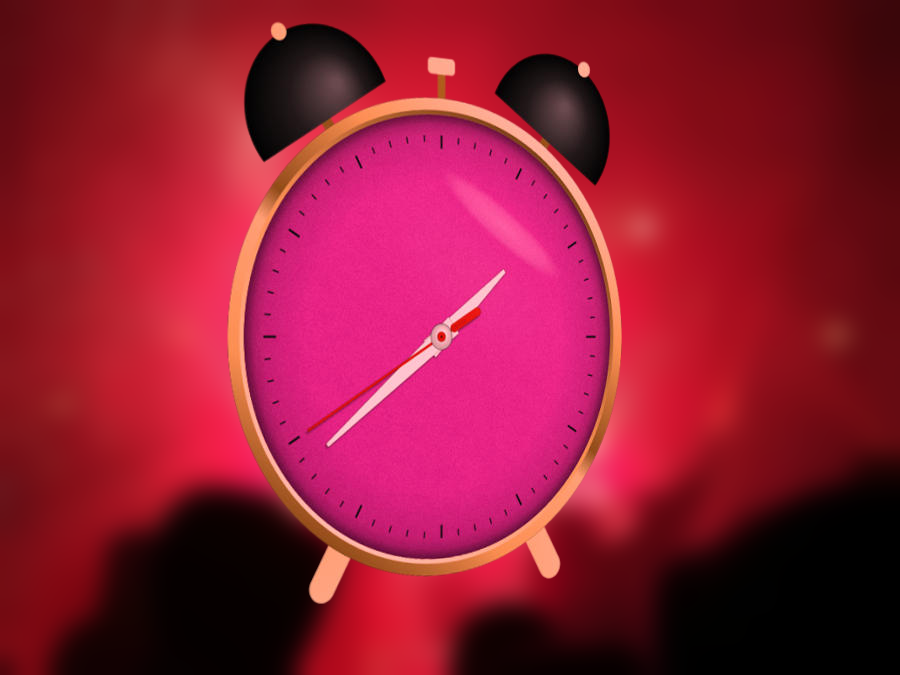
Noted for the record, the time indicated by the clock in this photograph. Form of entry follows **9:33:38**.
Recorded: **1:38:40**
